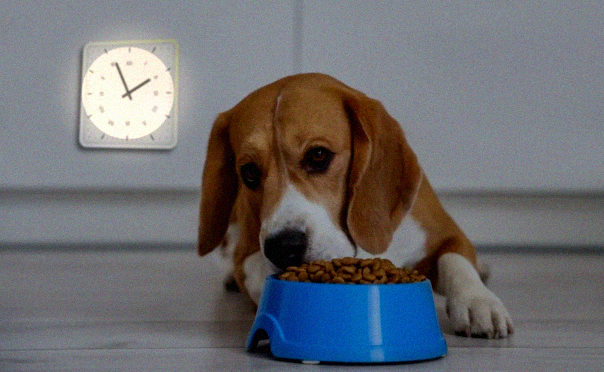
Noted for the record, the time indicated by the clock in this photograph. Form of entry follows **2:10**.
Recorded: **1:56**
